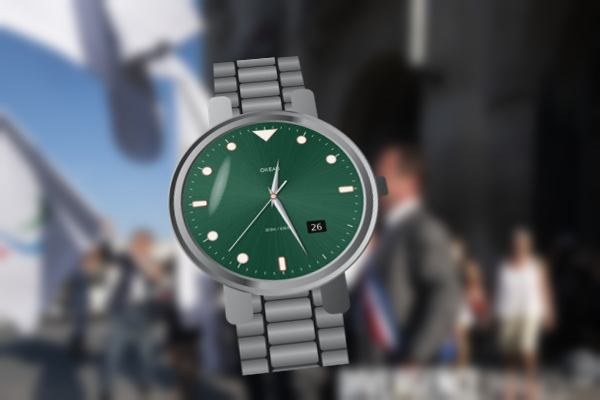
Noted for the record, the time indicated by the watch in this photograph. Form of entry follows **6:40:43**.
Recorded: **12:26:37**
